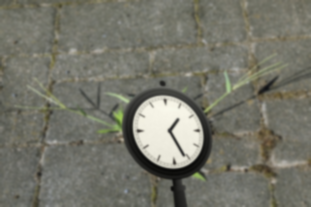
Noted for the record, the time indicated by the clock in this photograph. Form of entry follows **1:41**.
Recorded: **1:26**
